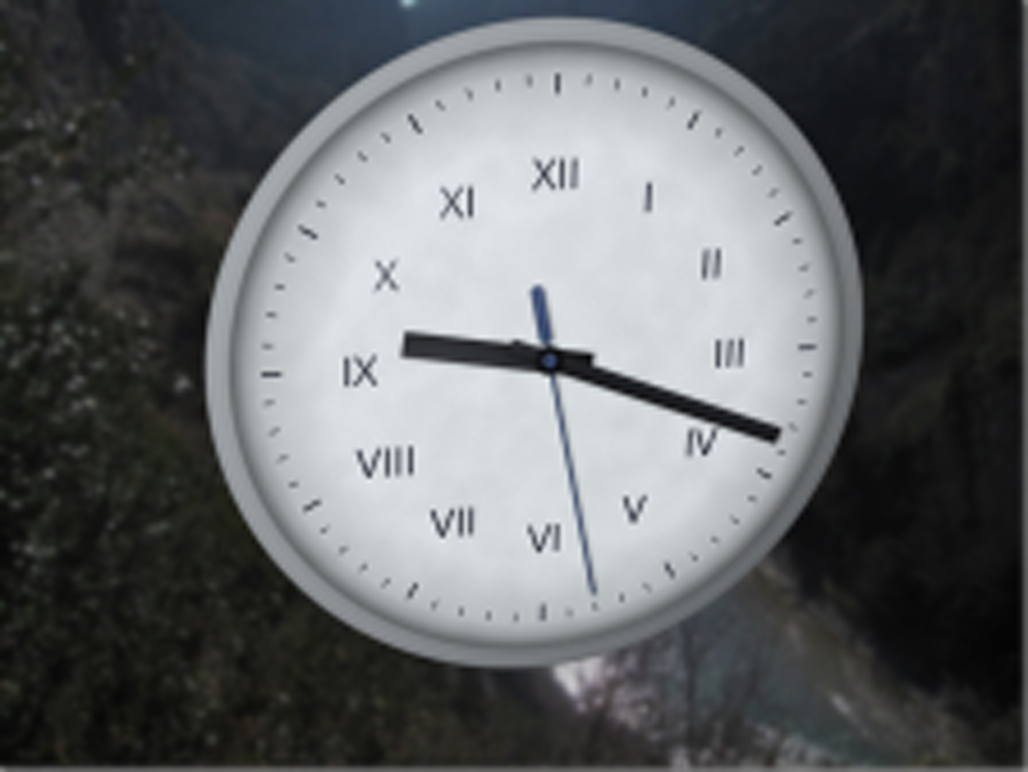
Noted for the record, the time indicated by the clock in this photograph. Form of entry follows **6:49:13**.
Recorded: **9:18:28**
